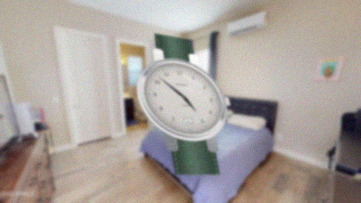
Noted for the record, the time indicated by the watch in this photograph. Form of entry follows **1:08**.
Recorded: **4:52**
